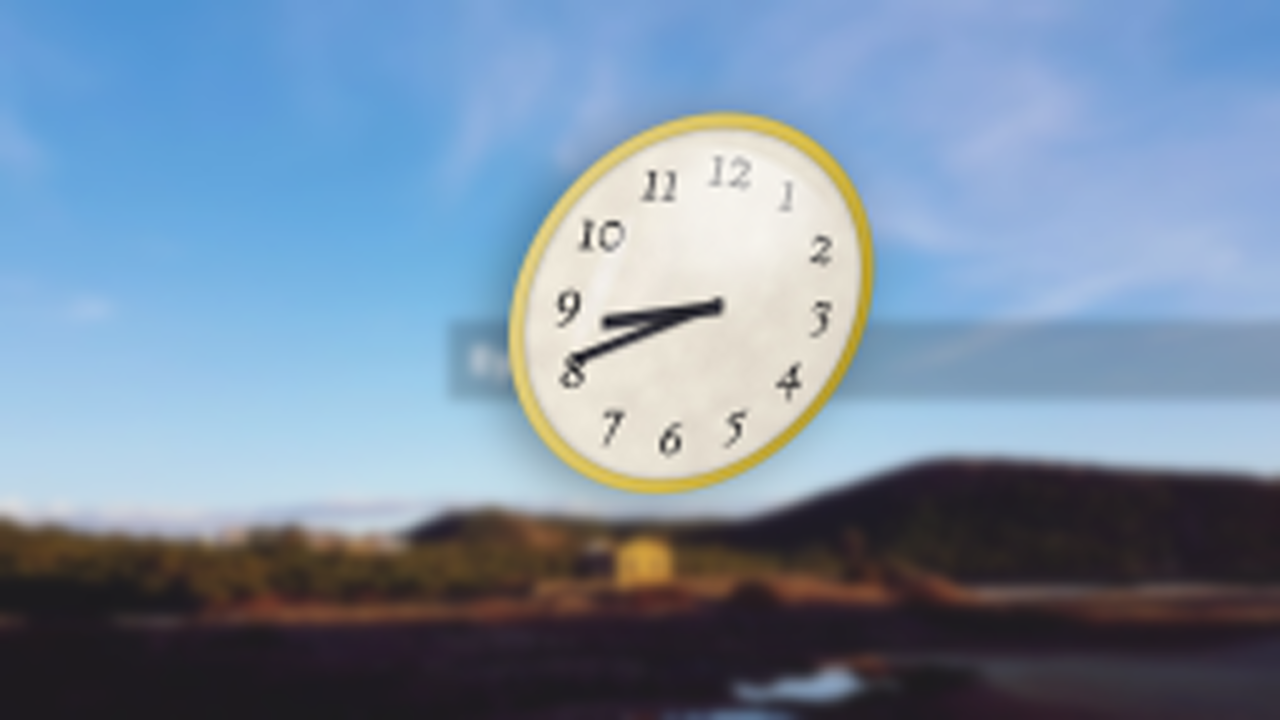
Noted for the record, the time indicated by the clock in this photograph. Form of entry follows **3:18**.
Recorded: **8:41**
